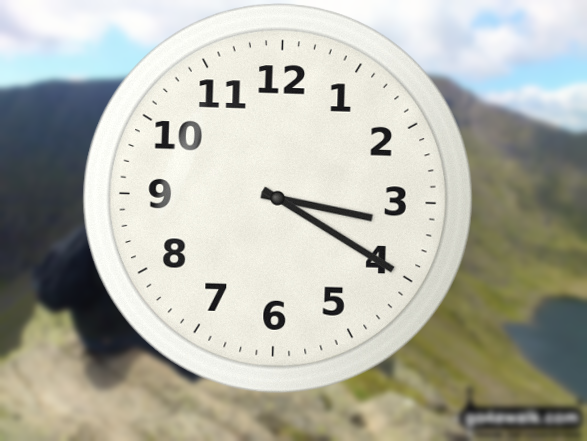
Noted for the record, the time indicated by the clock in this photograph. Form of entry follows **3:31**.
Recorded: **3:20**
